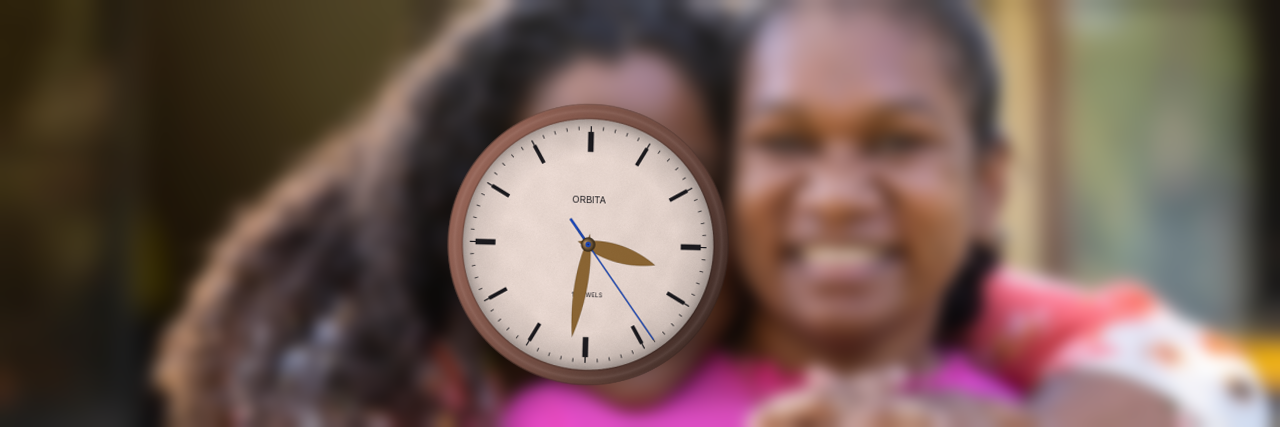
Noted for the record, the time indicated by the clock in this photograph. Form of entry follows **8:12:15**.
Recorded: **3:31:24**
